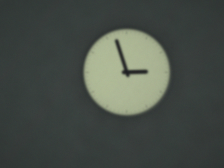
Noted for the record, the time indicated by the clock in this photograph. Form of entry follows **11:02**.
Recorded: **2:57**
